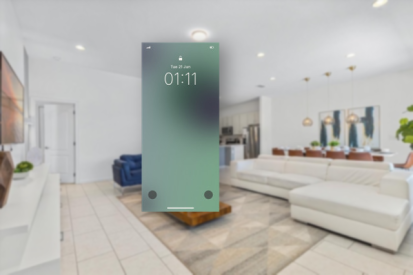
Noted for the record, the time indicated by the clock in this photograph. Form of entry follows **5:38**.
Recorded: **1:11**
